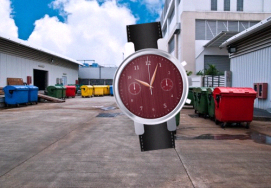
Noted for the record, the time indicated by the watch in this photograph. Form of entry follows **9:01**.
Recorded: **10:04**
